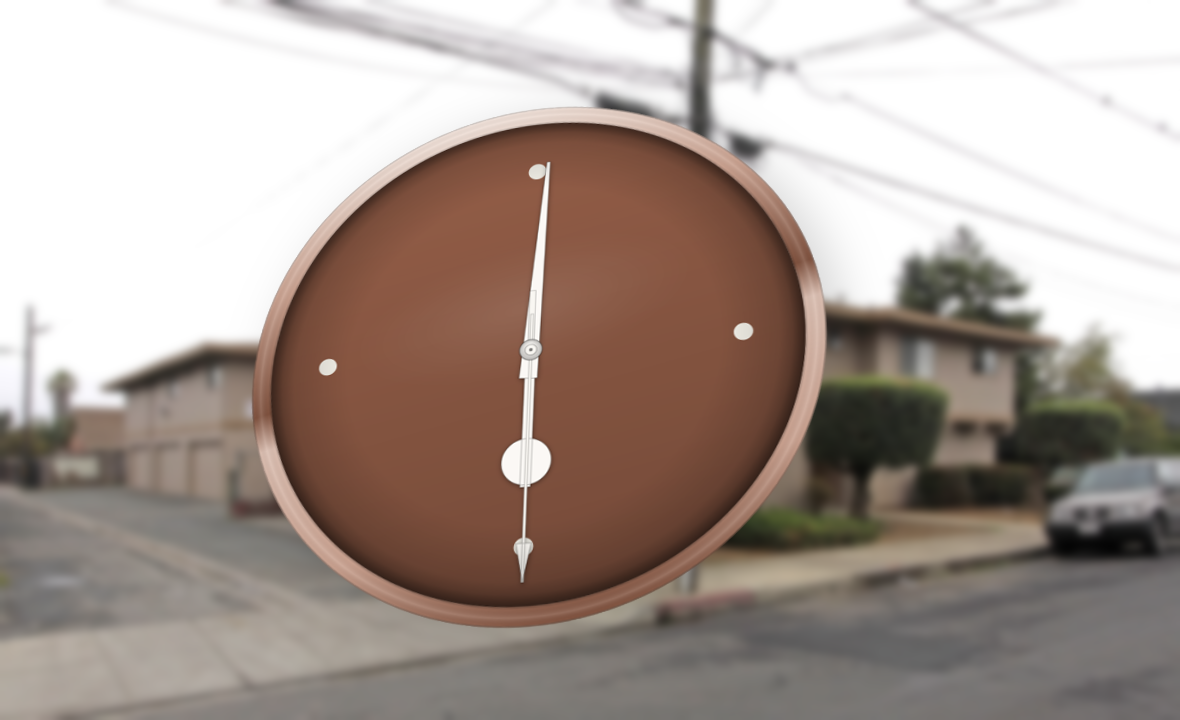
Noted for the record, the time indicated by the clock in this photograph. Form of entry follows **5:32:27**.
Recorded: **6:00:30**
